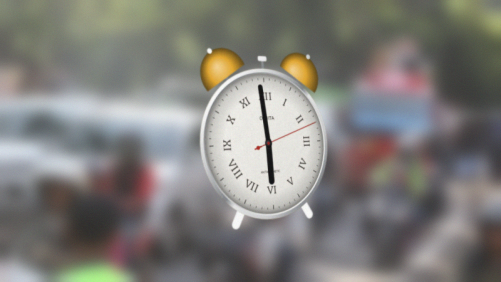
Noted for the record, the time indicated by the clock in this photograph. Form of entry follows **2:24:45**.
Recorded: **5:59:12**
